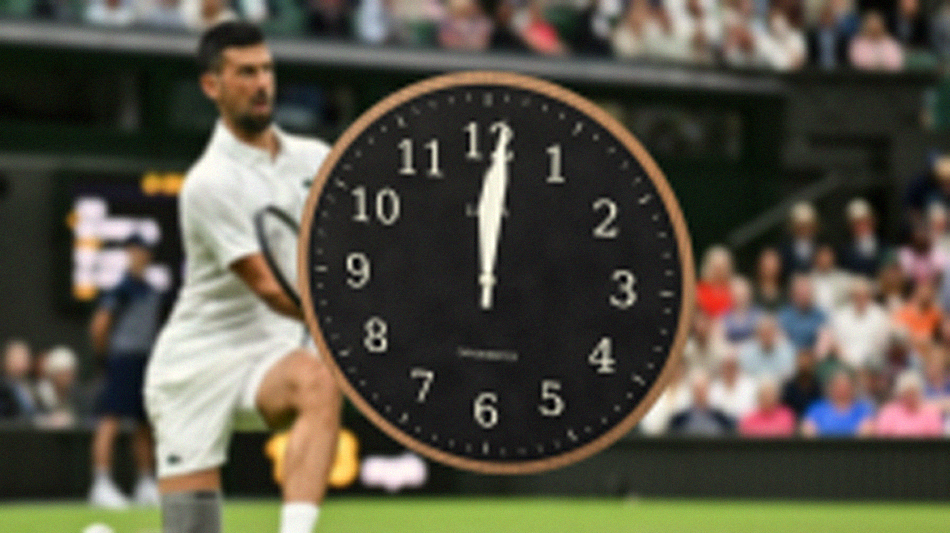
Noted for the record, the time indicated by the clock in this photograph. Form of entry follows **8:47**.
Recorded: **12:01**
